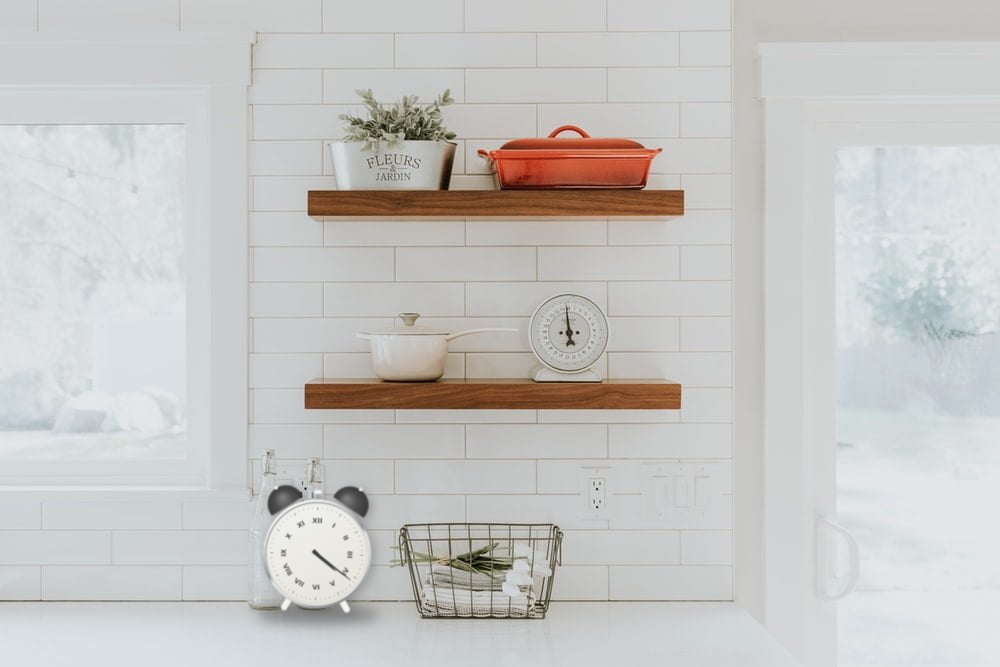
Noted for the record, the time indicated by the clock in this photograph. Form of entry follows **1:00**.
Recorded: **4:21**
